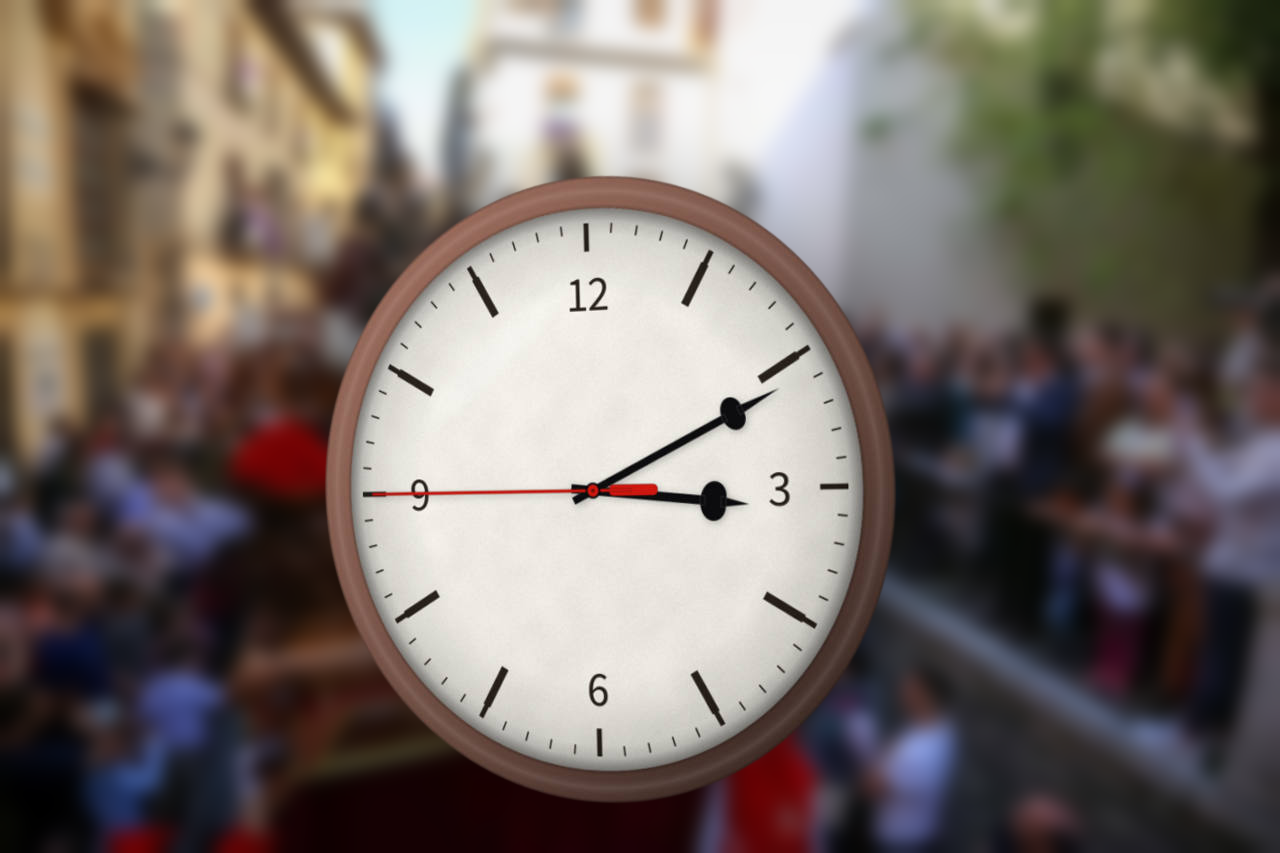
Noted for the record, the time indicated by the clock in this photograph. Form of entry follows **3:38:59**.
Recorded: **3:10:45**
